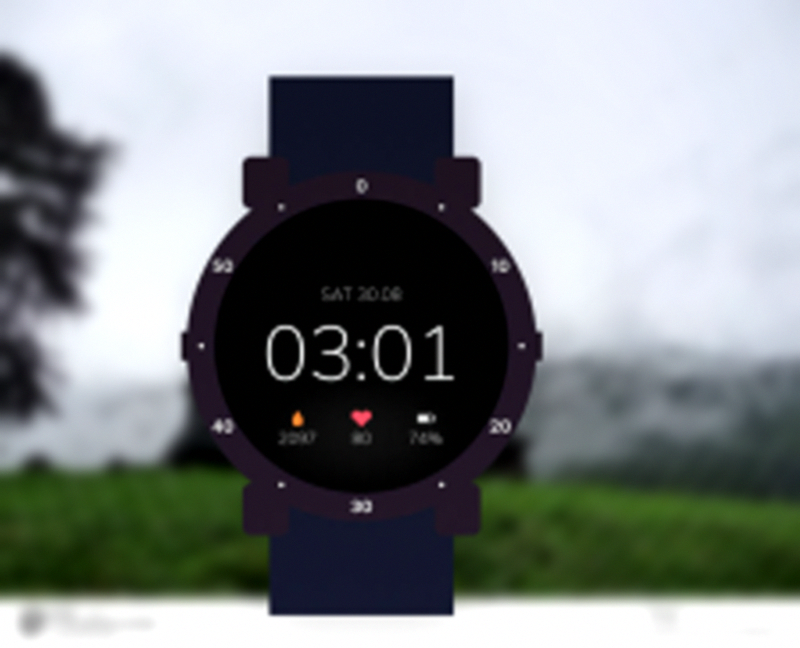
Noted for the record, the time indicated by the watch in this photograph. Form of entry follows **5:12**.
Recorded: **3:01**
